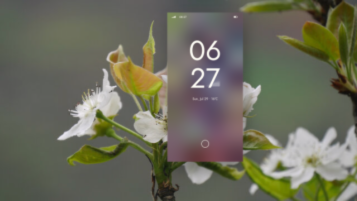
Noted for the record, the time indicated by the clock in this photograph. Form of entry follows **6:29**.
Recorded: **6:27**
